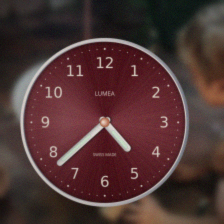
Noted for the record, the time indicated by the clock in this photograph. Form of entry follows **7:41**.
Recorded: **4:38**
